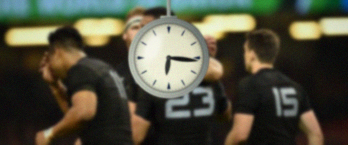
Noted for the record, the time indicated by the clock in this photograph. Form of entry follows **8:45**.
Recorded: **6:16**
